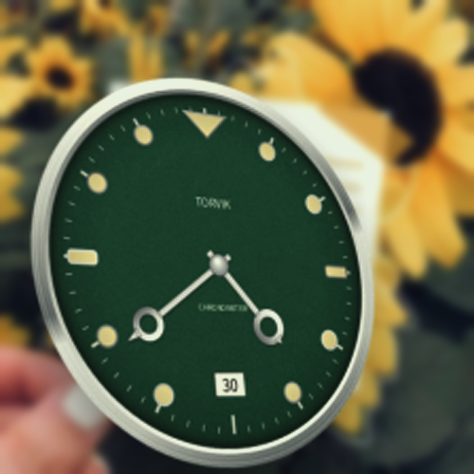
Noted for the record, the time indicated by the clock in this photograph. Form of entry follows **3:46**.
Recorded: **4:39**
